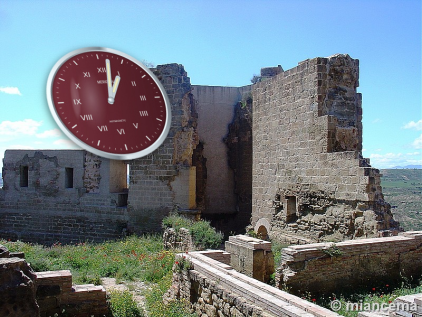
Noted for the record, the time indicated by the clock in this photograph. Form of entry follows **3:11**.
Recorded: **1:02**
